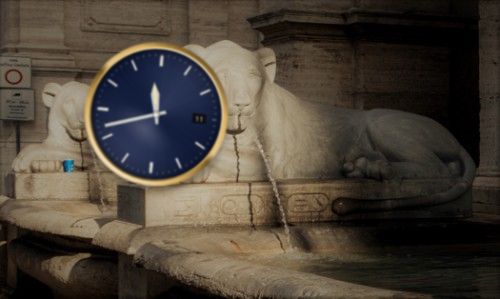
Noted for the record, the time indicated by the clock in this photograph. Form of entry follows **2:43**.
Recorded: **11:42**
